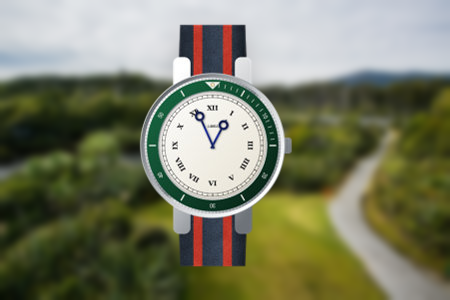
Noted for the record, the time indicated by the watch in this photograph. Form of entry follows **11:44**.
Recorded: **12:56**
